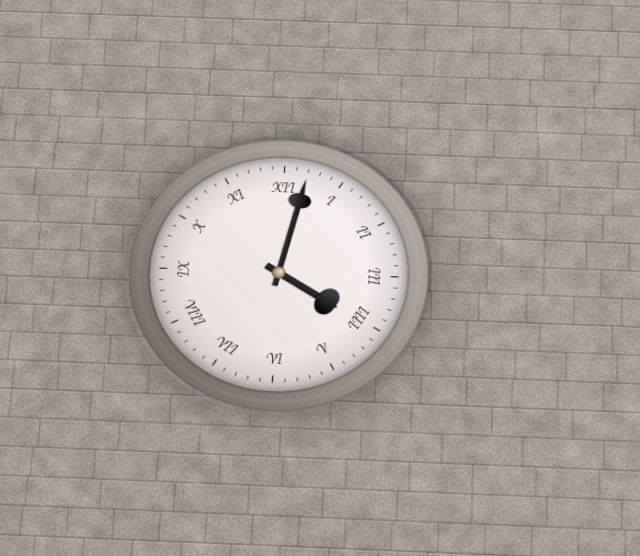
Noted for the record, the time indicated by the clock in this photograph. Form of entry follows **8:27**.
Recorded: **4:02**
